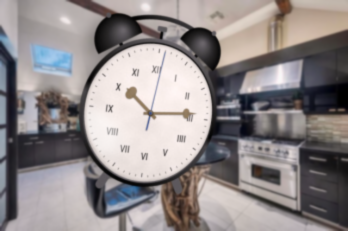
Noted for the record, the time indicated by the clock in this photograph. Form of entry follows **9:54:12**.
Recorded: **10:14:01**
